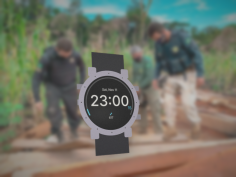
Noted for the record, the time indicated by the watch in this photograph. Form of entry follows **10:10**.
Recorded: **23:00**
